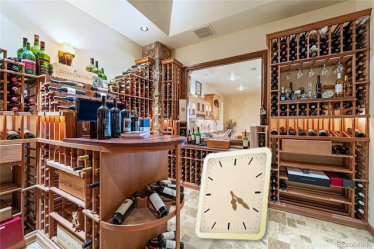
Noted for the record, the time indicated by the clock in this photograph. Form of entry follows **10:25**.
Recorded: **5:21**
